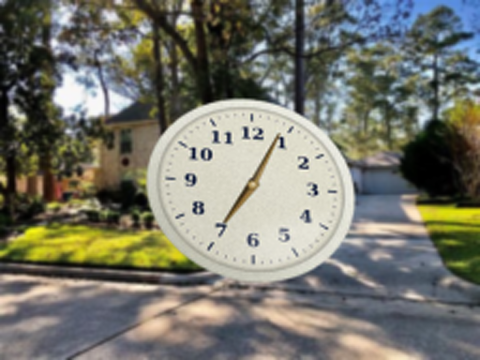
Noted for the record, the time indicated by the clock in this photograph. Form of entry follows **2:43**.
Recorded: **7:04**
